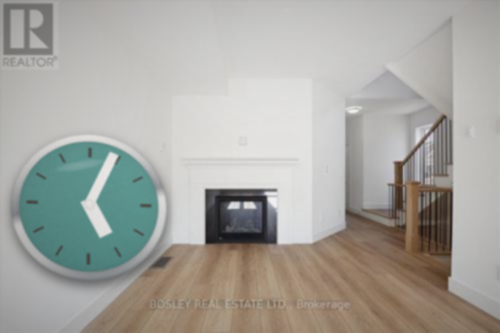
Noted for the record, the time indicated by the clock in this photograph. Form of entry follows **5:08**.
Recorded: **5:04**
